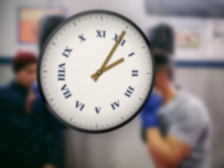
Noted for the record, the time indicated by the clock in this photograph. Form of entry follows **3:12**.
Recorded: **1:00**
